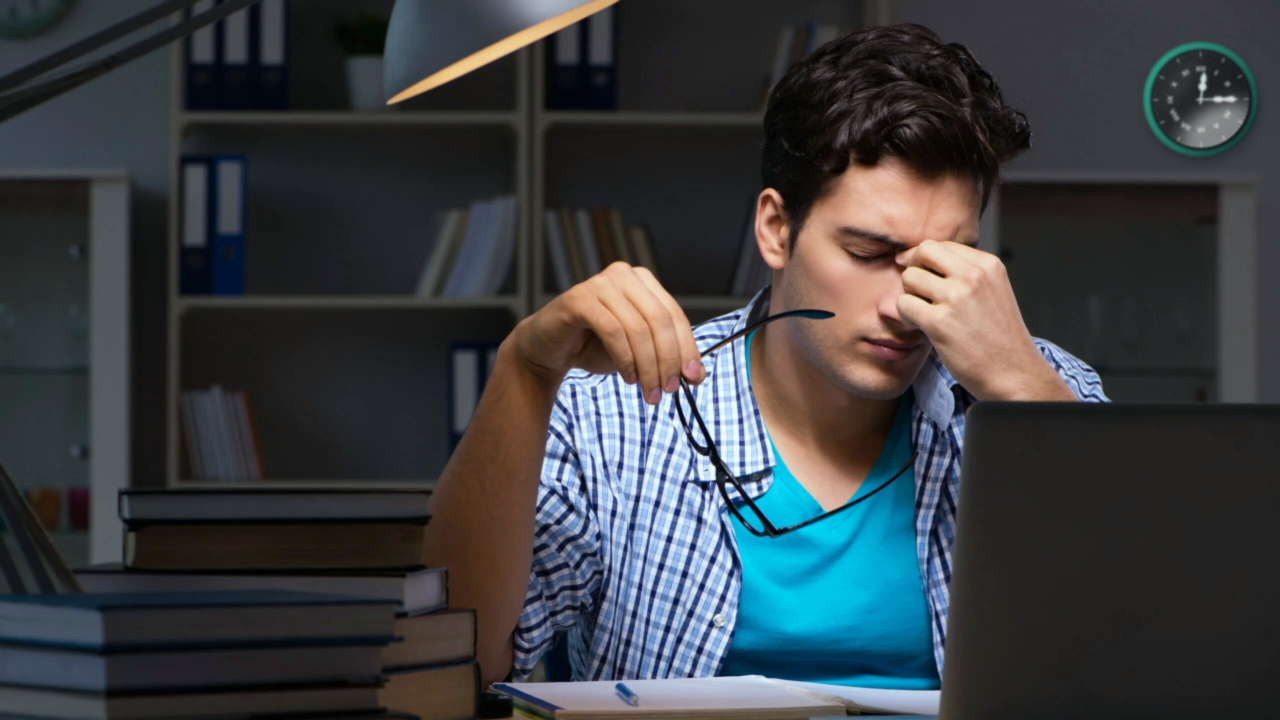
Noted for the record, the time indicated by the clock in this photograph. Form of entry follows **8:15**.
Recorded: **12:15**
